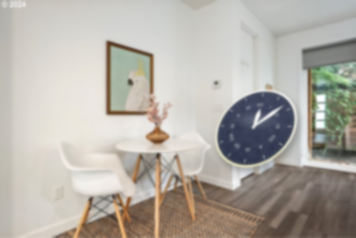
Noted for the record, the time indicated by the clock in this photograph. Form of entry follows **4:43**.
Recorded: **12:08**
